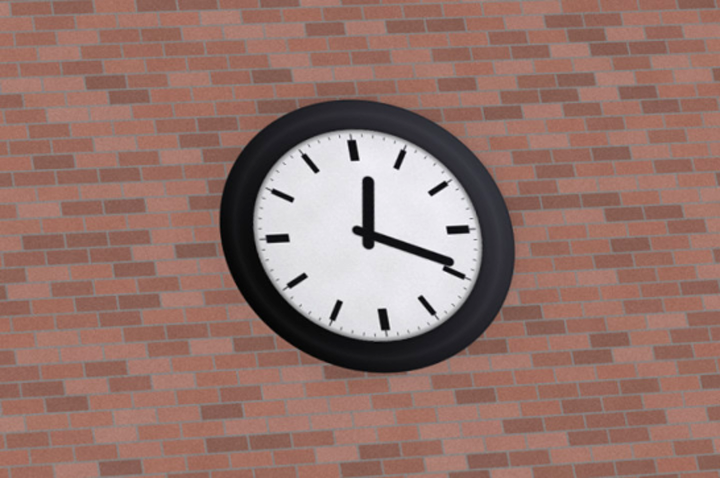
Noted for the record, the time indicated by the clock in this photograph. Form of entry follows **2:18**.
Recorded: **12:19**
